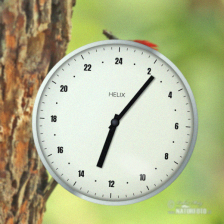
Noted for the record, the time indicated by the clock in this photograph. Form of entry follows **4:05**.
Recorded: **13:06**
